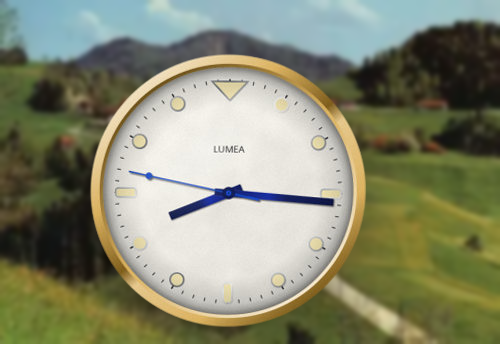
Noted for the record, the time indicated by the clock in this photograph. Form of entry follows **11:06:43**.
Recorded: **8:15:47**
